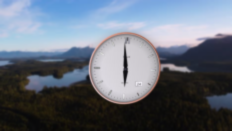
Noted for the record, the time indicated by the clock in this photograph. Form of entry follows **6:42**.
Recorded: **5:59**
